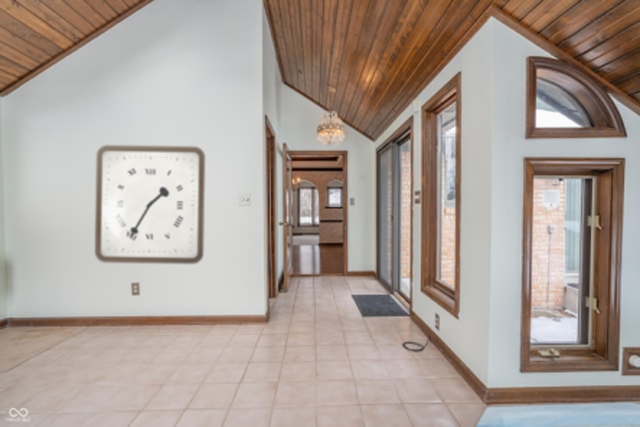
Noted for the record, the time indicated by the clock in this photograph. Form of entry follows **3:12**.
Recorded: **1:35**
